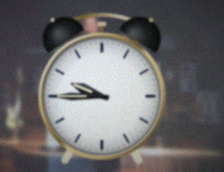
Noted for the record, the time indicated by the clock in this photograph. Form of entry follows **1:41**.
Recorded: **9:45**
